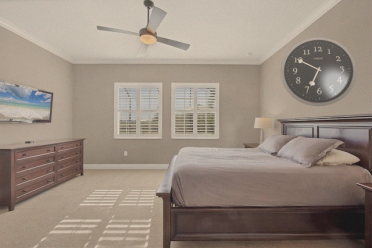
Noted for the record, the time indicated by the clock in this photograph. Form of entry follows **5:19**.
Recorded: **6:50**
